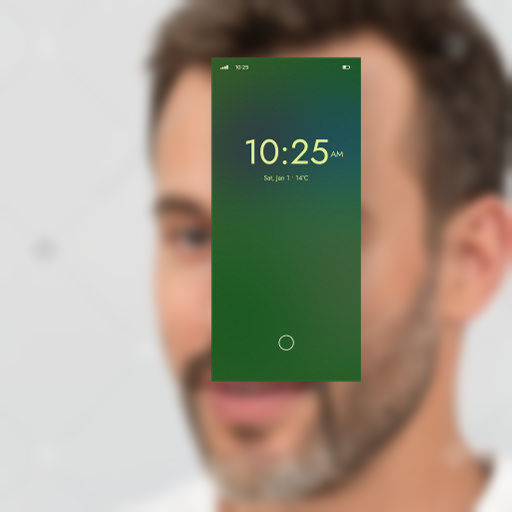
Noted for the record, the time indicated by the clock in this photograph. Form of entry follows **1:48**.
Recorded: **10:25**
